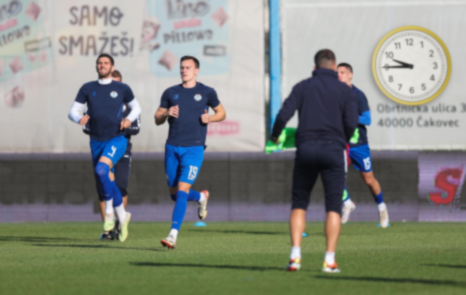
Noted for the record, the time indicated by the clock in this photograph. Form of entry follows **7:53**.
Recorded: **9:45**
